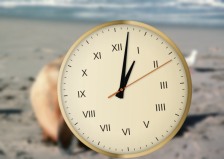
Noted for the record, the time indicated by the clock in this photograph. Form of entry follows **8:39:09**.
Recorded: **1:02:11**
